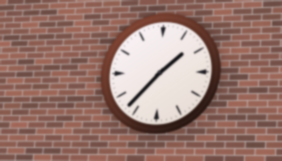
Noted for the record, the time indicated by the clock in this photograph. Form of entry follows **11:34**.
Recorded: **1:37**
